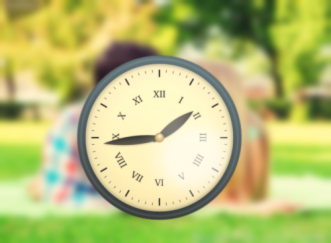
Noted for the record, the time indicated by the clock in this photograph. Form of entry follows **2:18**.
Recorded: **1:44**
